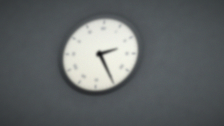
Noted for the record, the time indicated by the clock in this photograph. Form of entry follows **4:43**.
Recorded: **2:25**
